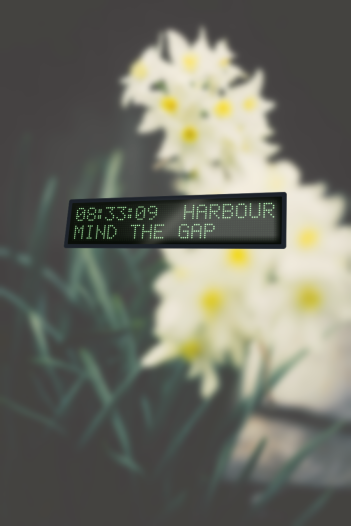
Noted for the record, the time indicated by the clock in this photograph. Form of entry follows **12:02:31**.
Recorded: **8:33:09**
